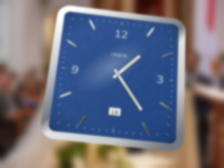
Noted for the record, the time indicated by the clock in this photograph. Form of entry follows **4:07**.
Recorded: **1:24**
